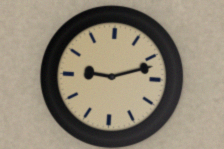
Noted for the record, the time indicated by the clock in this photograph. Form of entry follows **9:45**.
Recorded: **9:12**
